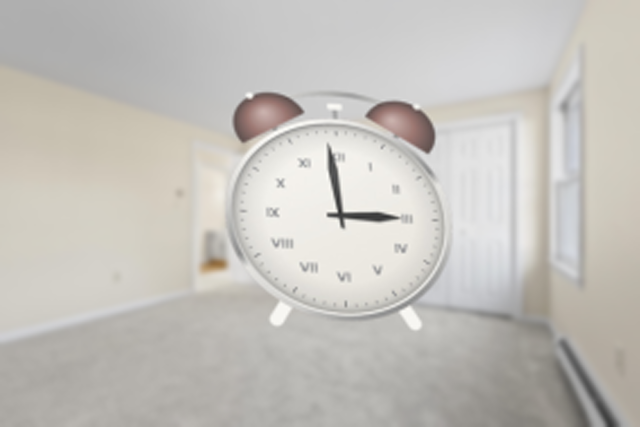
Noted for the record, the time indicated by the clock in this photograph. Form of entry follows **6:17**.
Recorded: **2:59**
